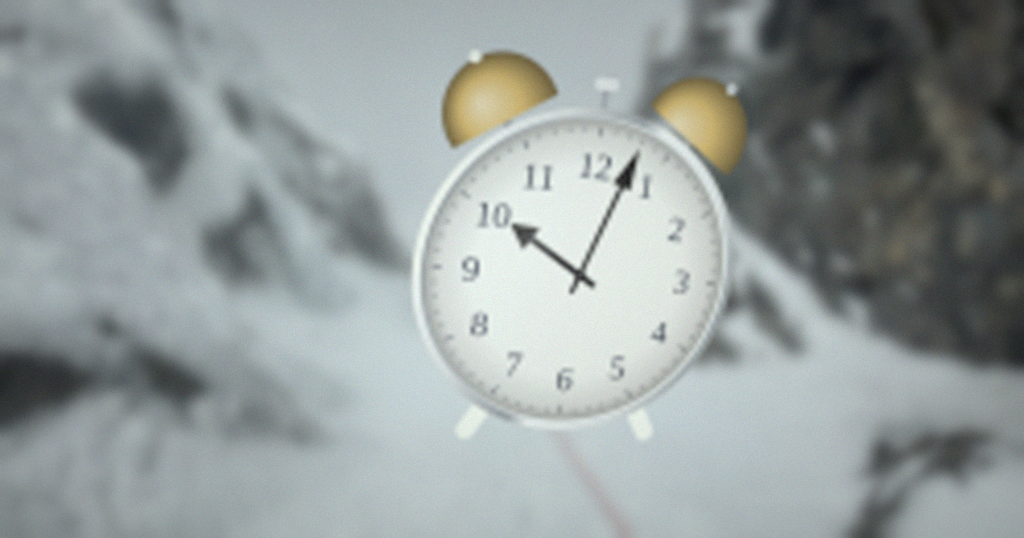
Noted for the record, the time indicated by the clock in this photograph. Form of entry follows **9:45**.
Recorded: **10:03**
